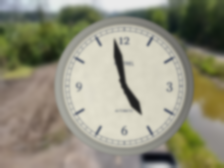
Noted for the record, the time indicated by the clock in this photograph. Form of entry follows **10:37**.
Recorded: **4:58**
